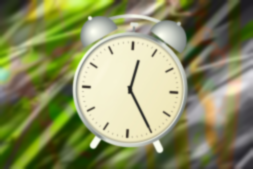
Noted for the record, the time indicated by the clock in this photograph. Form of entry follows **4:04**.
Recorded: **12:25**
